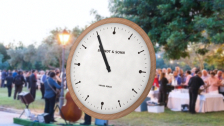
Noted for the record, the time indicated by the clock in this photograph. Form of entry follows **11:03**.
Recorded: **10:55**
